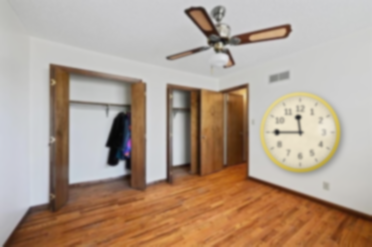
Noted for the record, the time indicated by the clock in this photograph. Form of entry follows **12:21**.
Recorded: **11:45**
